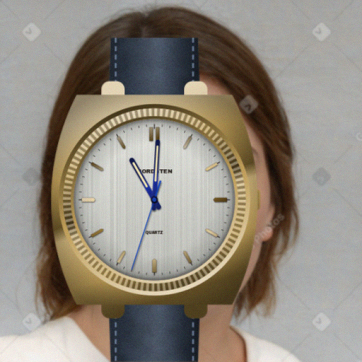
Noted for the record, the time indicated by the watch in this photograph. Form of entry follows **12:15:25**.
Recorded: **11:00:33**
